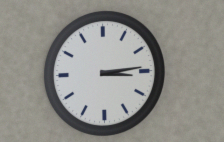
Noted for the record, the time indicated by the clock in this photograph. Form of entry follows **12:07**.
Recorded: **3:14**
